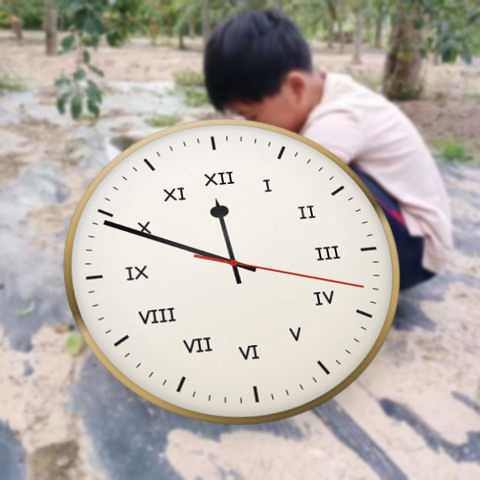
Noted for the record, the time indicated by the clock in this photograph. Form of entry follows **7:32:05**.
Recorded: **11:49:18**
